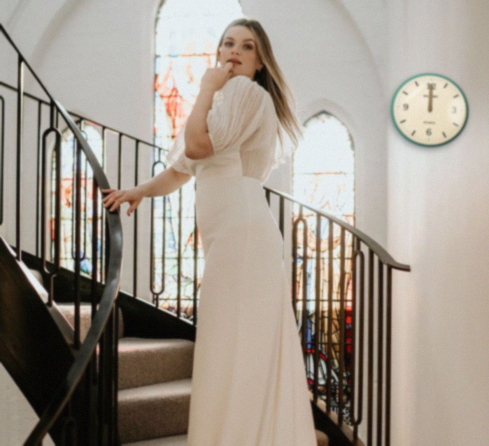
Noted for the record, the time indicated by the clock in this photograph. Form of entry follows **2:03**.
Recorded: **12:00**
